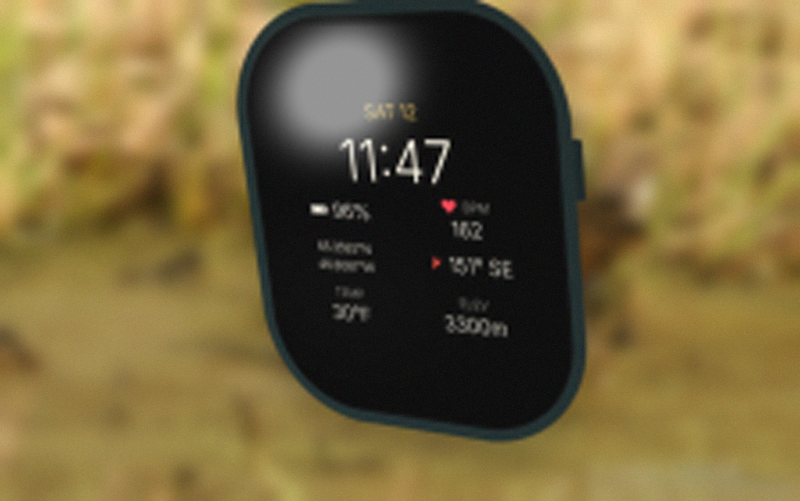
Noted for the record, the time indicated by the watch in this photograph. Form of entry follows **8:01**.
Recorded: **11:47**
